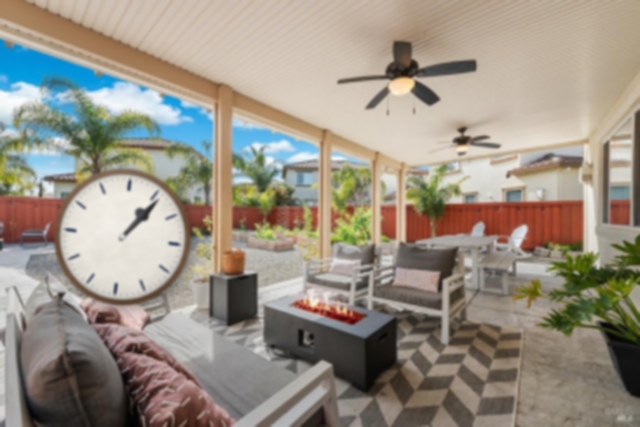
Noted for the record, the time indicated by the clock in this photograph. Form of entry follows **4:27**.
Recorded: **1:06**
